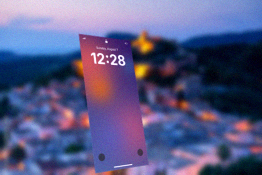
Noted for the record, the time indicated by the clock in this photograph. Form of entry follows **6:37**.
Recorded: **12:28**
